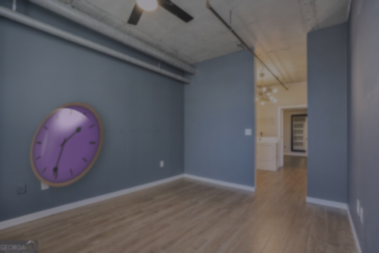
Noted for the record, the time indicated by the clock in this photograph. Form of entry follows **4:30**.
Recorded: **1:31**
